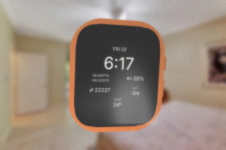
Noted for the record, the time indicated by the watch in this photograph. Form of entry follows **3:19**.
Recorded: **6:17**
